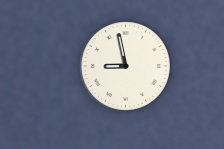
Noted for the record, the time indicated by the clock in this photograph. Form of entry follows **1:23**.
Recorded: **8:58**
